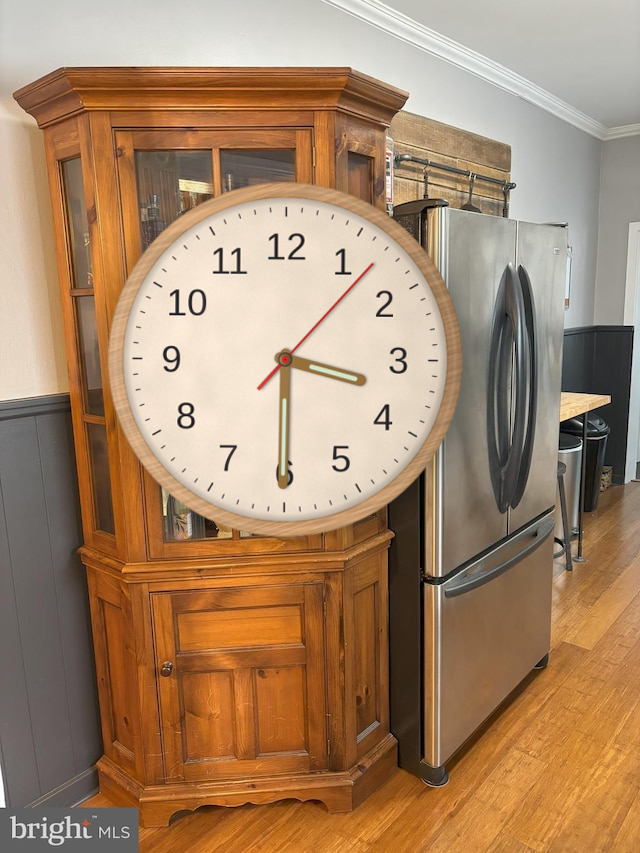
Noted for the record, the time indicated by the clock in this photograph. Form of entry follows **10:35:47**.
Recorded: **3:30:07**
